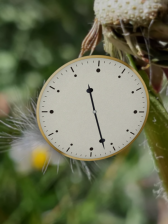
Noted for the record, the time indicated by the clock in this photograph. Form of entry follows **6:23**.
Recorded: **11:27**
